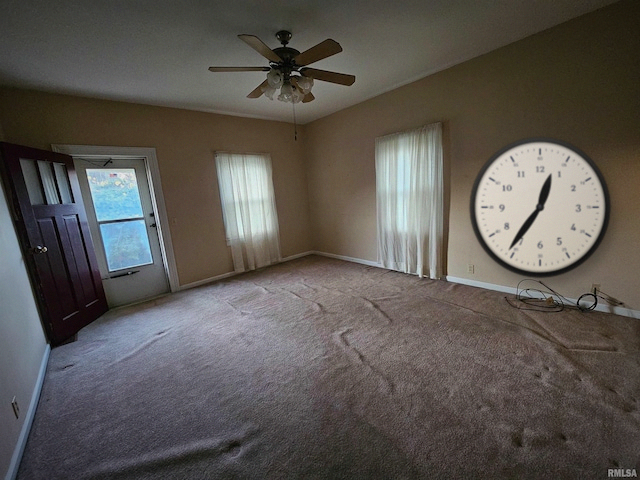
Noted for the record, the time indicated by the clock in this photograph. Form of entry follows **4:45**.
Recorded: **12:36**
